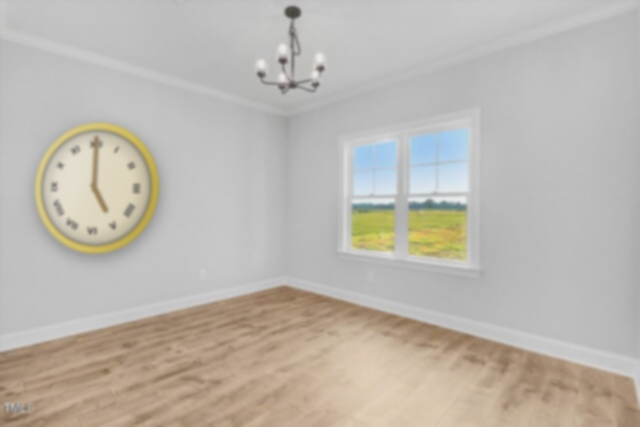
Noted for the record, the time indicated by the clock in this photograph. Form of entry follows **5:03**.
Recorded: **5:00**
